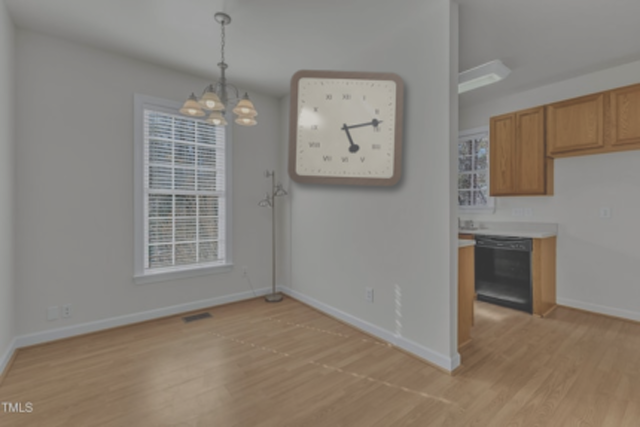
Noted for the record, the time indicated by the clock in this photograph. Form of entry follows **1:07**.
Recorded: **5:13**
